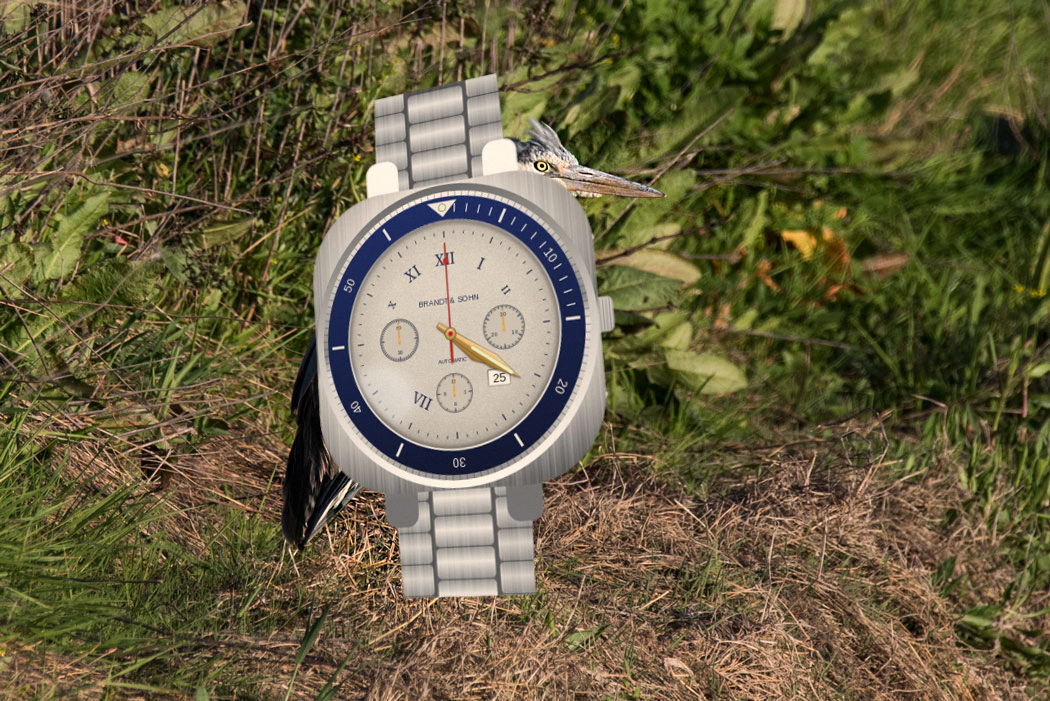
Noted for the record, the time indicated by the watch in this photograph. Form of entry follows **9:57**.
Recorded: **4:21**
